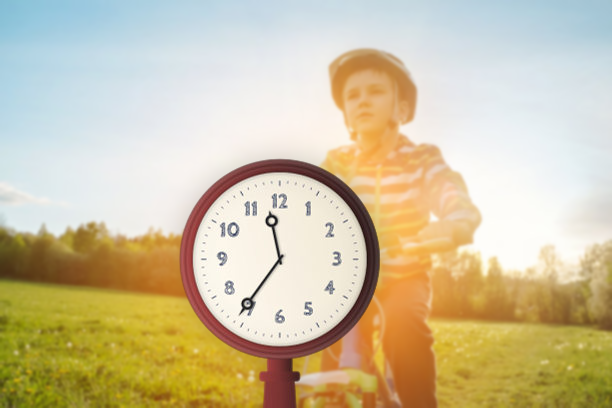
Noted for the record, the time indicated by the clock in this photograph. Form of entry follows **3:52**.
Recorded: **11:36**
